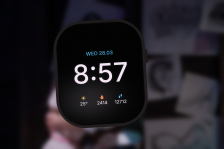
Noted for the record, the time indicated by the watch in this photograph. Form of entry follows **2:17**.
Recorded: **8:57**
